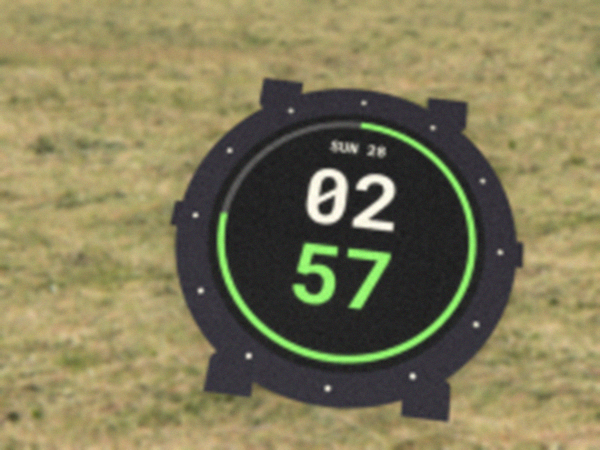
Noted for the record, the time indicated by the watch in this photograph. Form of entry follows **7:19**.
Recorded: **2:57**
